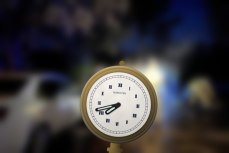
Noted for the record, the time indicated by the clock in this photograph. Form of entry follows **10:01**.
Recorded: **7:42**
